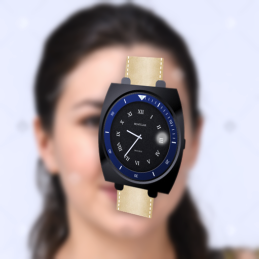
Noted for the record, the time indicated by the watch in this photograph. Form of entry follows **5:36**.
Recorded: **9:36**
